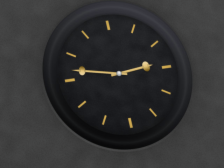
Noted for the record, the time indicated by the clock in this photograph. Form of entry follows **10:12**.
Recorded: **2:47**
